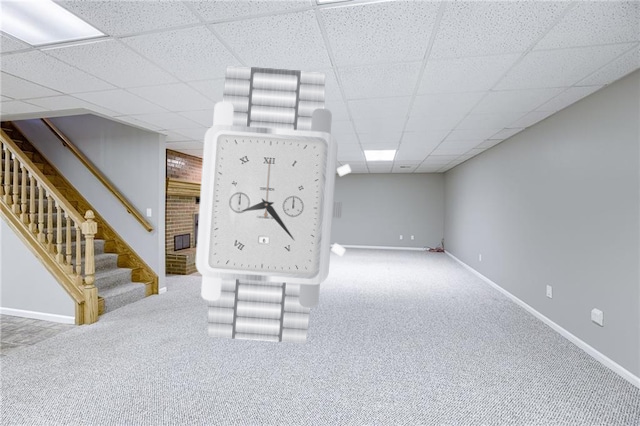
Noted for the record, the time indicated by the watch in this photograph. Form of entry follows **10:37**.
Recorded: **8:23**
